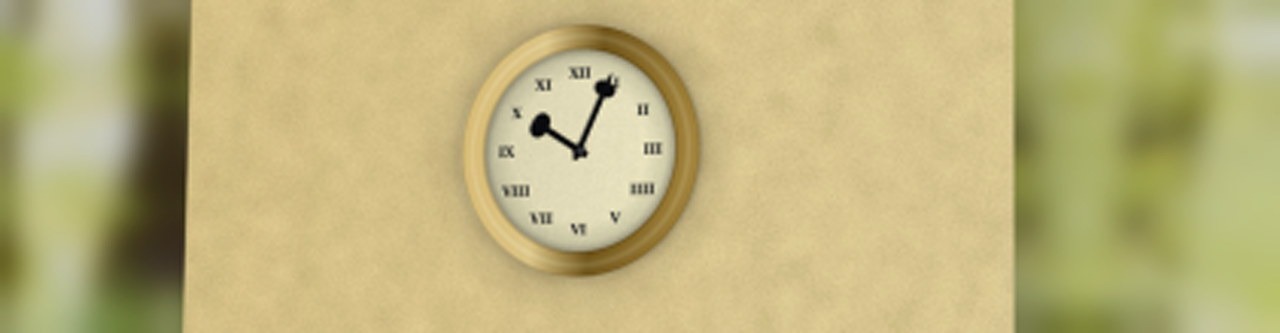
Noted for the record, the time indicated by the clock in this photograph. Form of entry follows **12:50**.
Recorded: **10:04**
